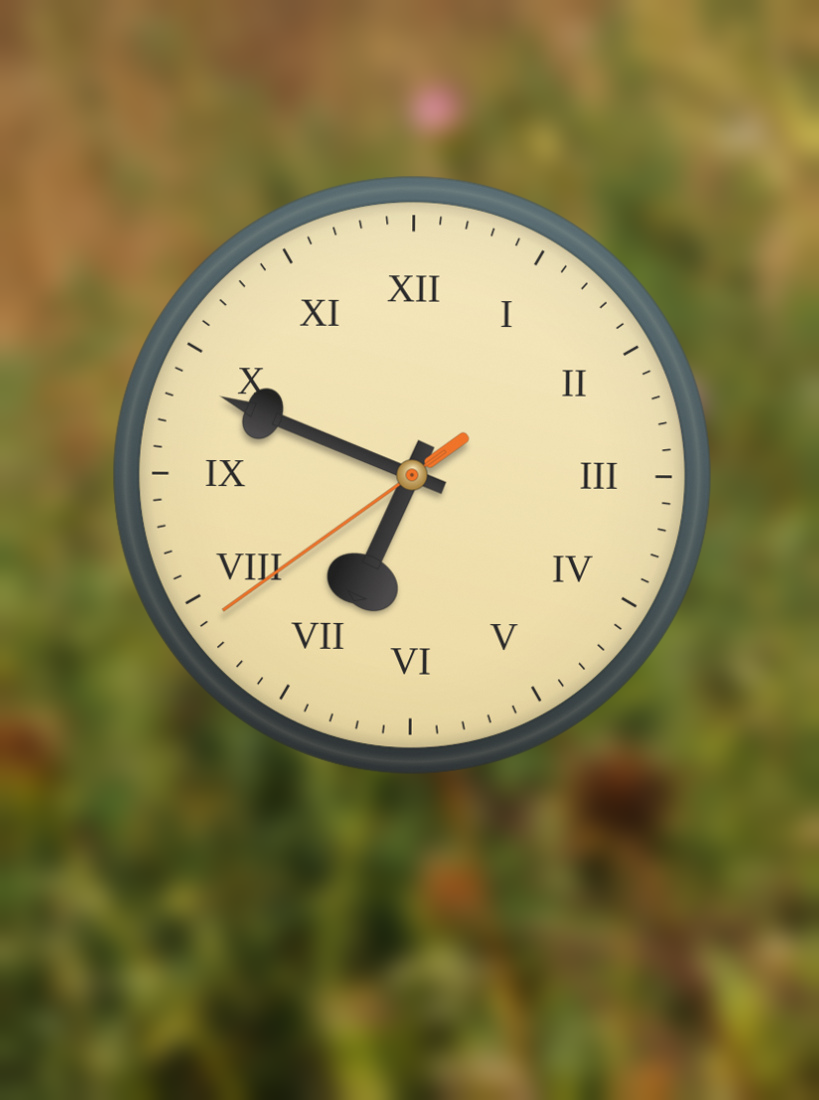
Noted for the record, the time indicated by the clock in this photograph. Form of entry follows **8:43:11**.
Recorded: **6:48:39**
